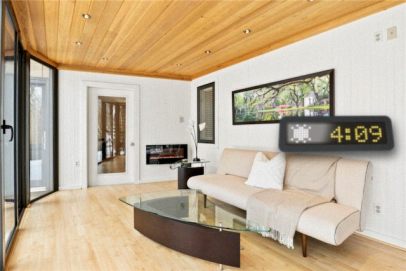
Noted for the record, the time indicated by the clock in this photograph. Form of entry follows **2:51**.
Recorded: **4:09**
